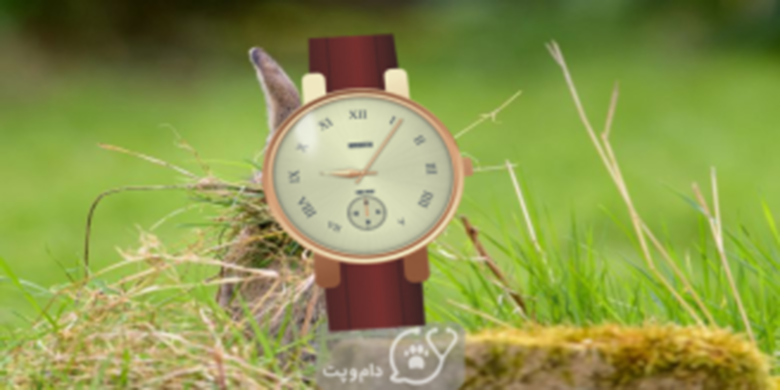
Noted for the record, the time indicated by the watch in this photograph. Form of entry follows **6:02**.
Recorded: **9:06**
